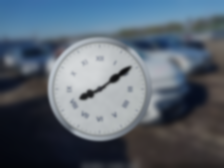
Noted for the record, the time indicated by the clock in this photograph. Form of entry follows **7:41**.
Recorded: **8:09**
